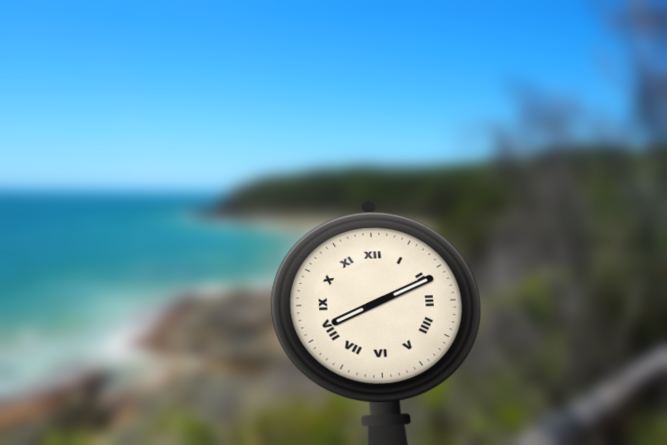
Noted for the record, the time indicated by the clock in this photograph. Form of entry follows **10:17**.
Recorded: **8:11**
